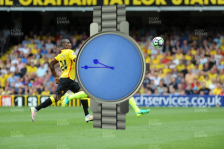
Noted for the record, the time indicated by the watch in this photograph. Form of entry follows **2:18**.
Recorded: **9:45**
